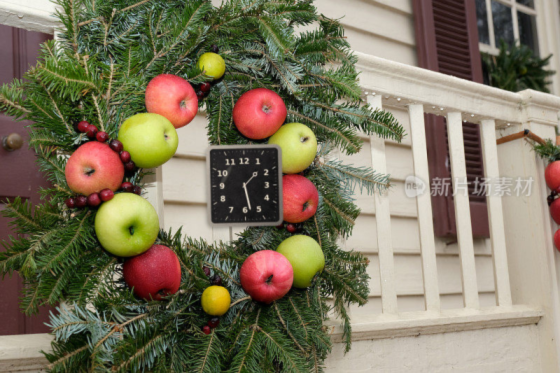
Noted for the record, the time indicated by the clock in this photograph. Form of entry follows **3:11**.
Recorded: **1:28**
